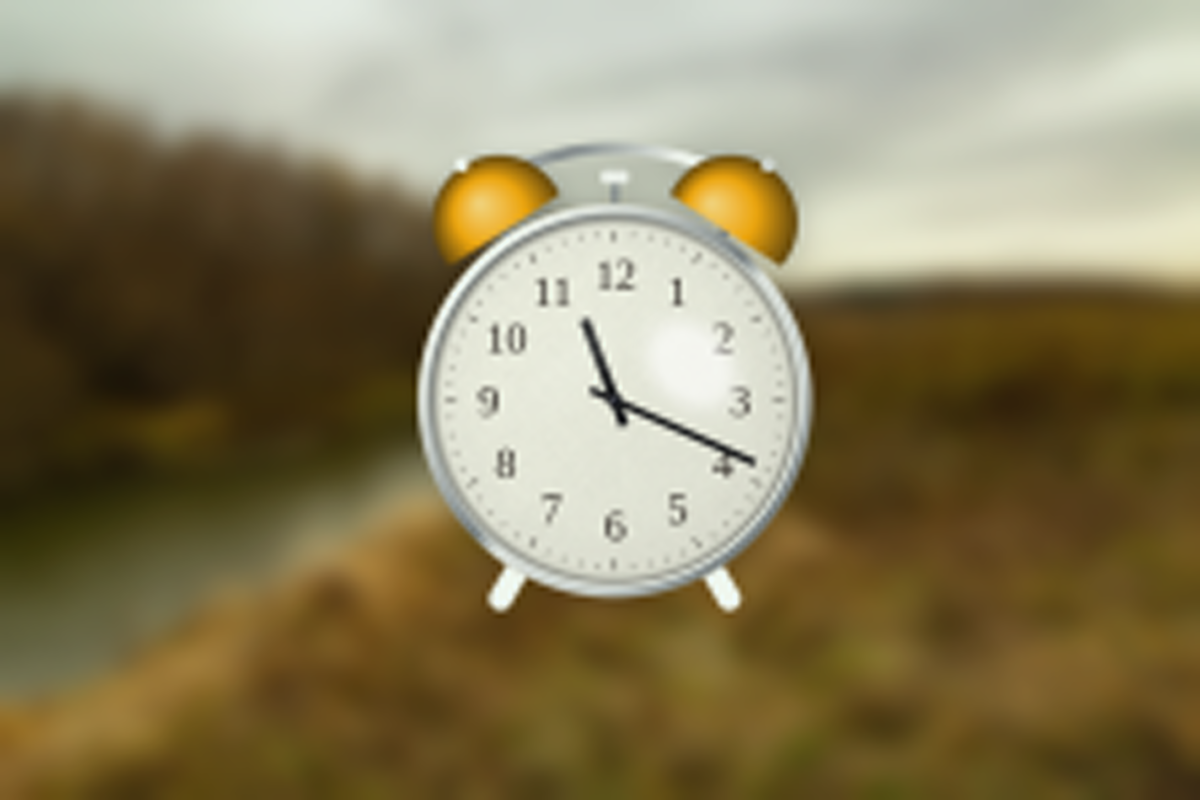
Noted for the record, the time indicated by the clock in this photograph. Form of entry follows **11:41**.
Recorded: **11:19**
